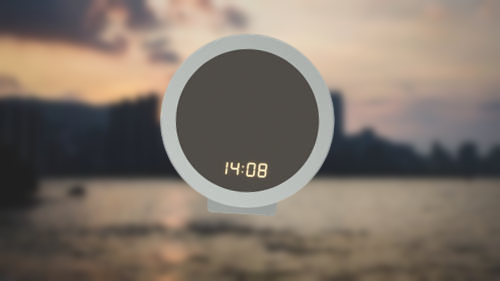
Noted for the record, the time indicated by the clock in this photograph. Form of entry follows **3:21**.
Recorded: **14:08**
